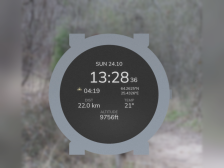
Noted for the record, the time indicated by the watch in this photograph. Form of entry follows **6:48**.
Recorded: **13:28**
